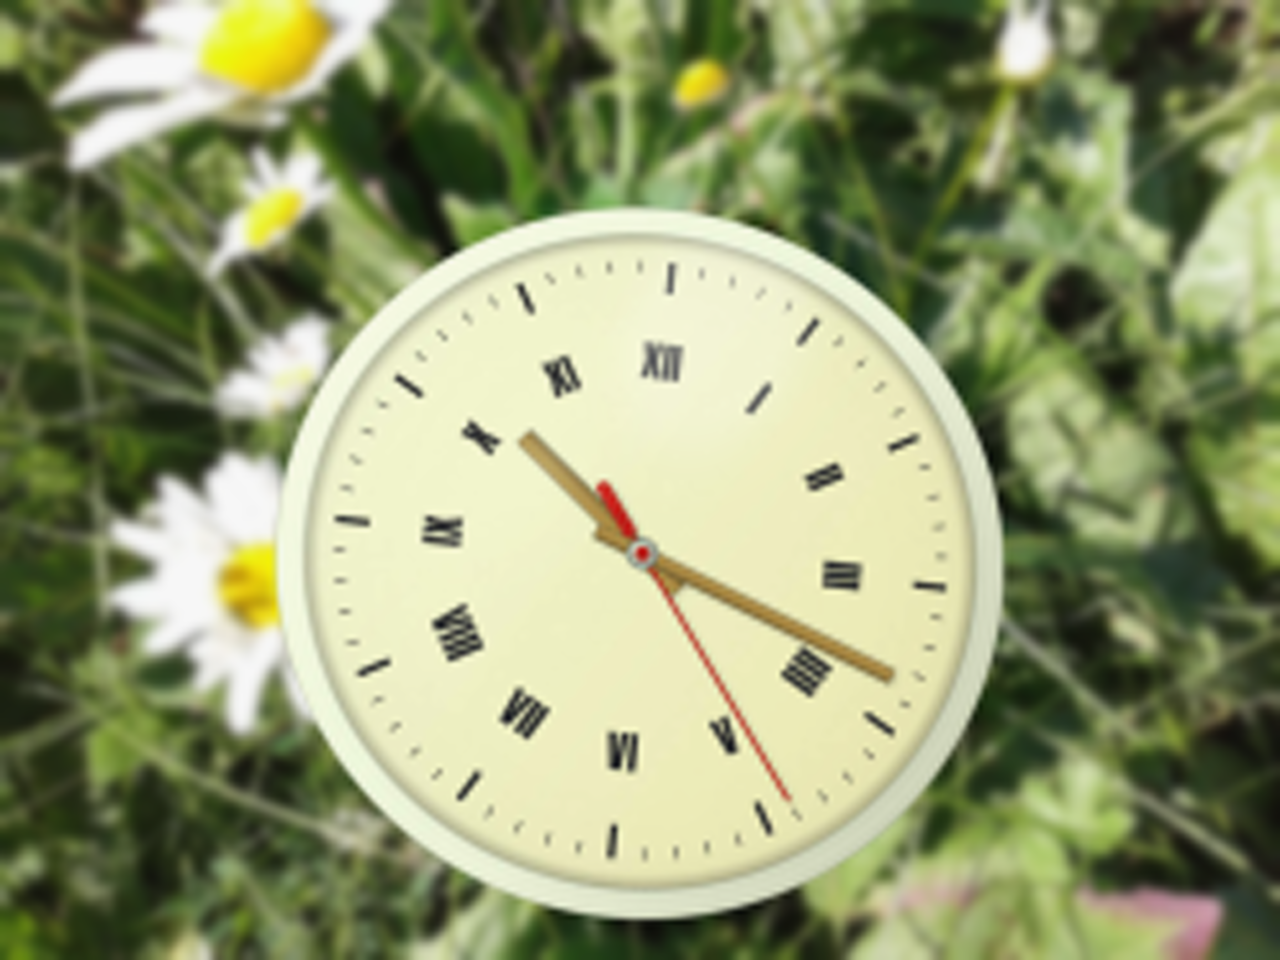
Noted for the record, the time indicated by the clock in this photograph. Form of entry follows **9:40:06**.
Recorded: **10:18:24**
